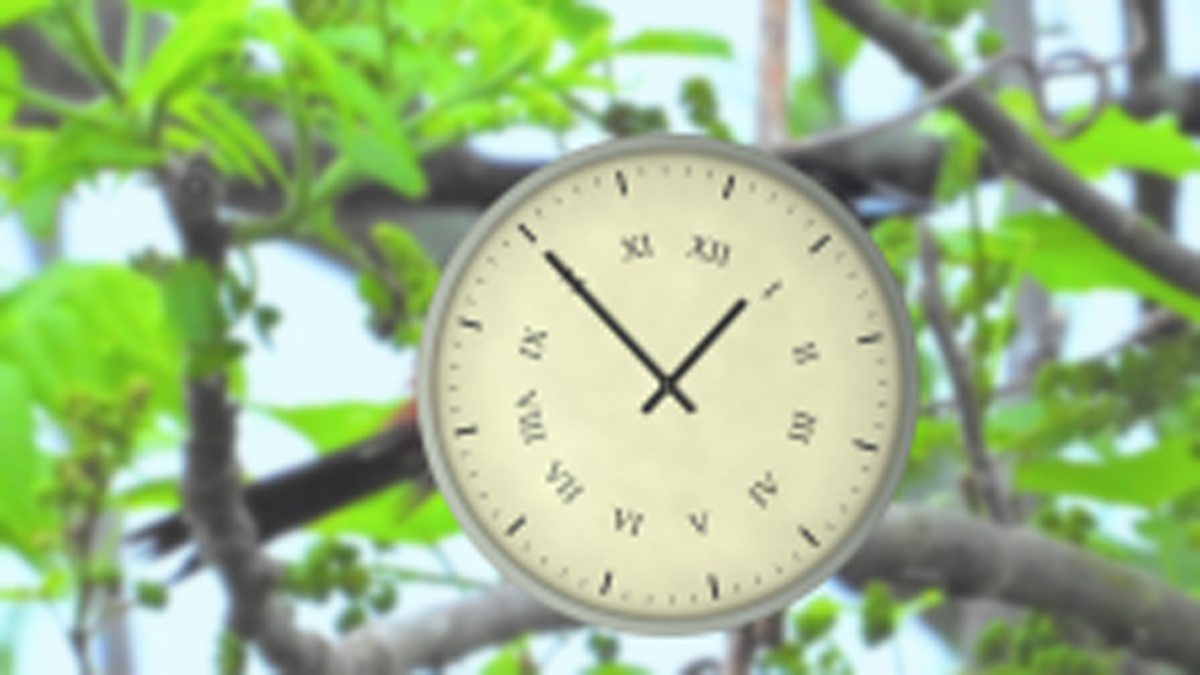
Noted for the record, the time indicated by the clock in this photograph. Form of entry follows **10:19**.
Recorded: **12:50**
